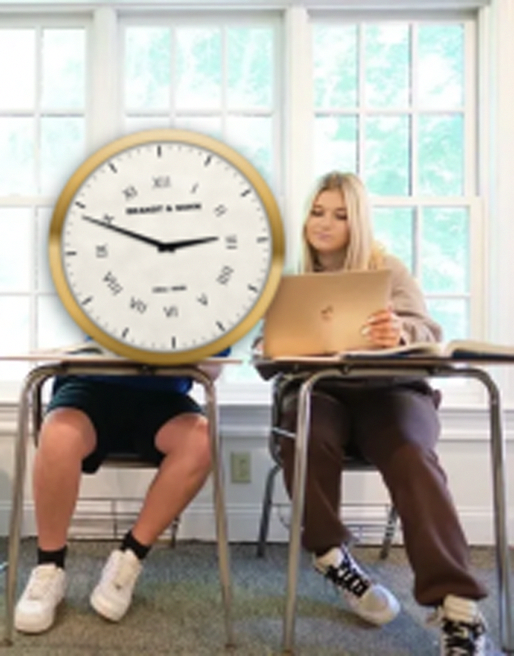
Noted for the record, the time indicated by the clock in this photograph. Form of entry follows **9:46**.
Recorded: **2:49**
